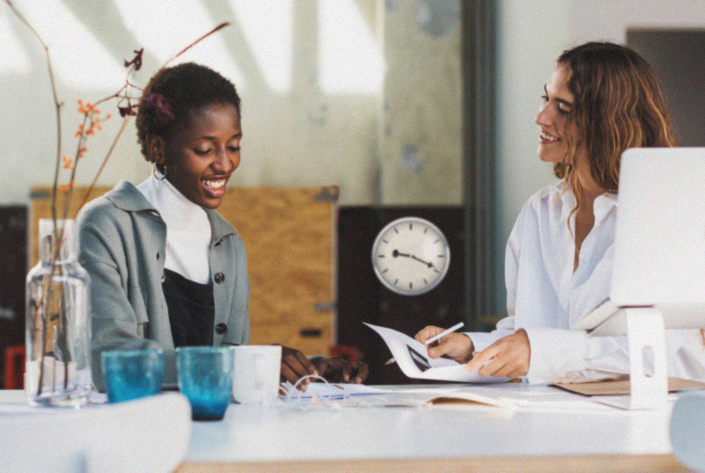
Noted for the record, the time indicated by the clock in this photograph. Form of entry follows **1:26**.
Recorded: **9:19**
